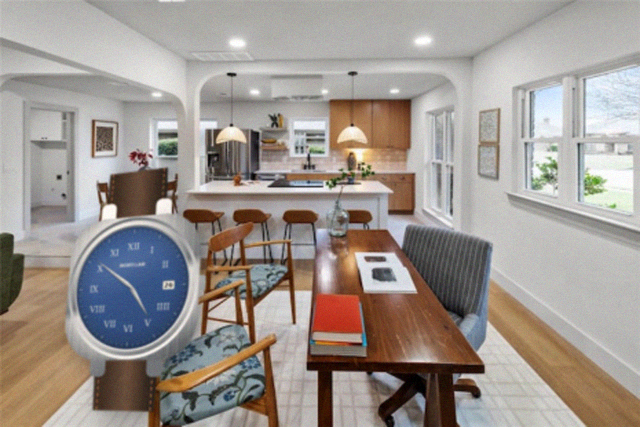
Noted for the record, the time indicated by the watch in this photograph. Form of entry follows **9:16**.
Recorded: **4:51**
